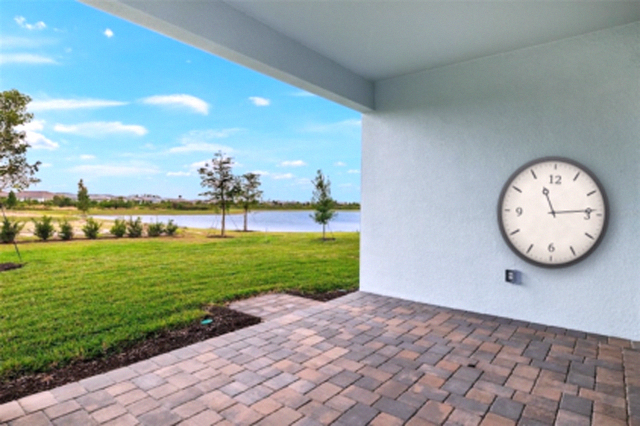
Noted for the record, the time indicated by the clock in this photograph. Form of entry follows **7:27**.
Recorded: **11:14**
